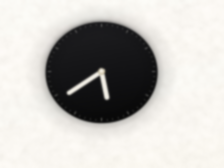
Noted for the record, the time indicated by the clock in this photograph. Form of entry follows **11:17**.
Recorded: **5:39**
